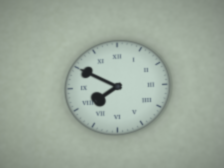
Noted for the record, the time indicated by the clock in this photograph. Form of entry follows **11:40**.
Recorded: **7:50**
